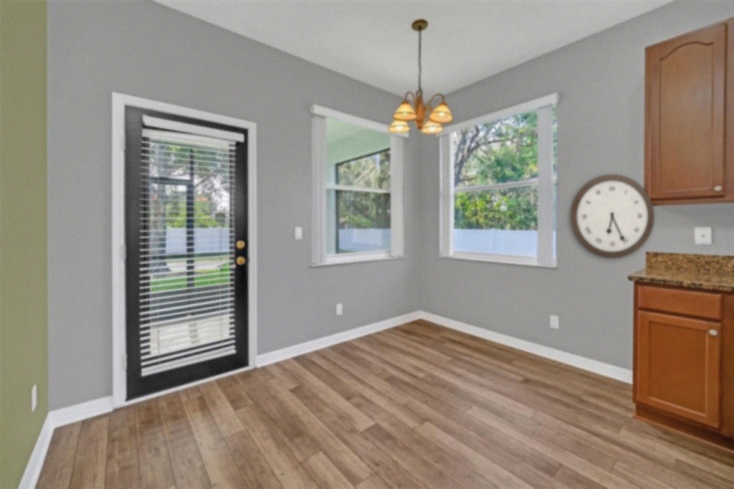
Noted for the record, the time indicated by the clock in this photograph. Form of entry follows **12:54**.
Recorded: **6:26**
